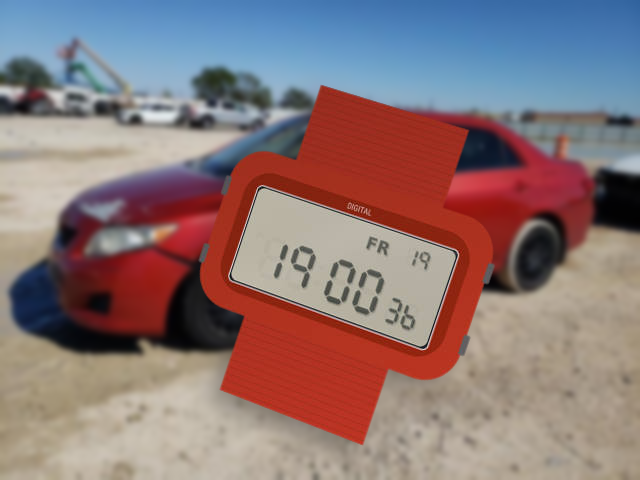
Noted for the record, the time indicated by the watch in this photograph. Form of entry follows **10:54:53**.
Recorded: **19:00:36**
